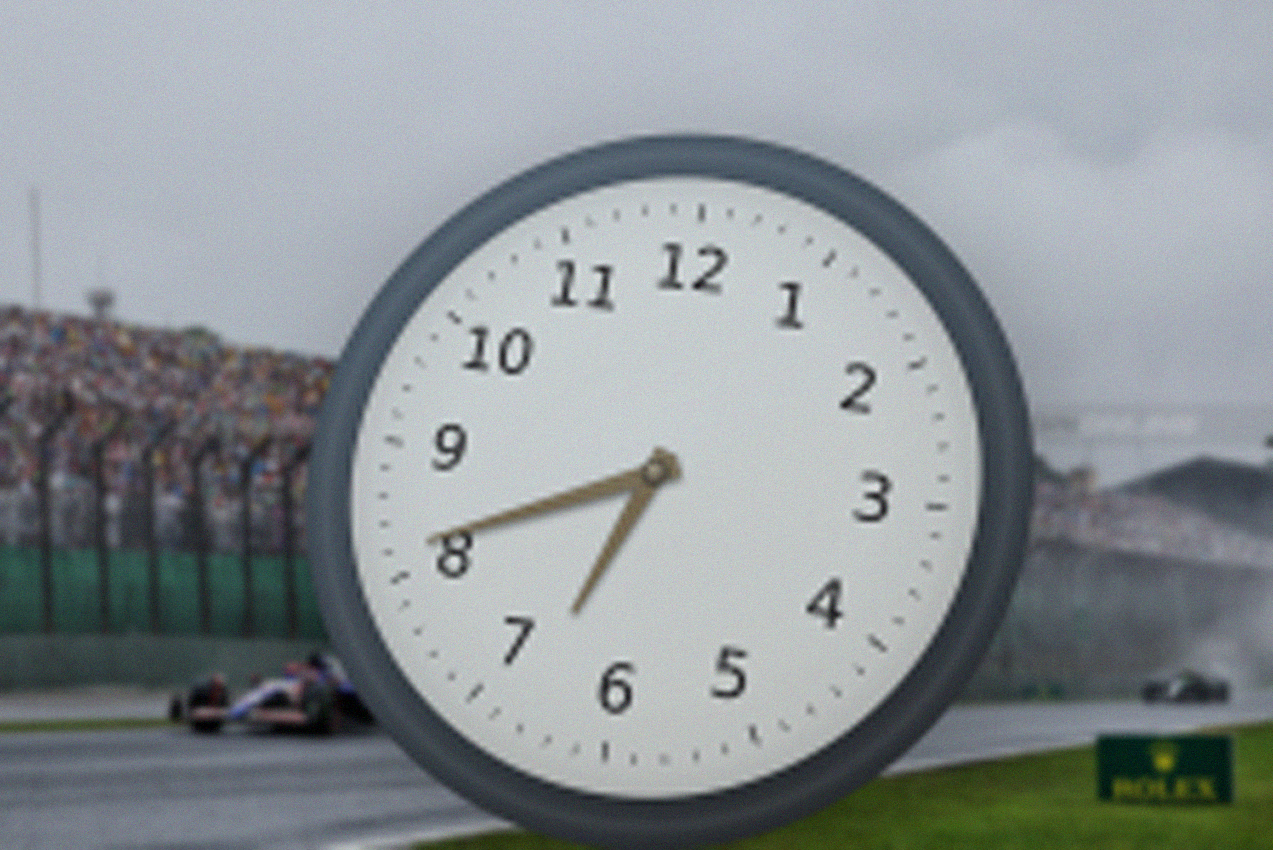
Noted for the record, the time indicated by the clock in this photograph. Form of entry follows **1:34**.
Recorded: **6:41**
